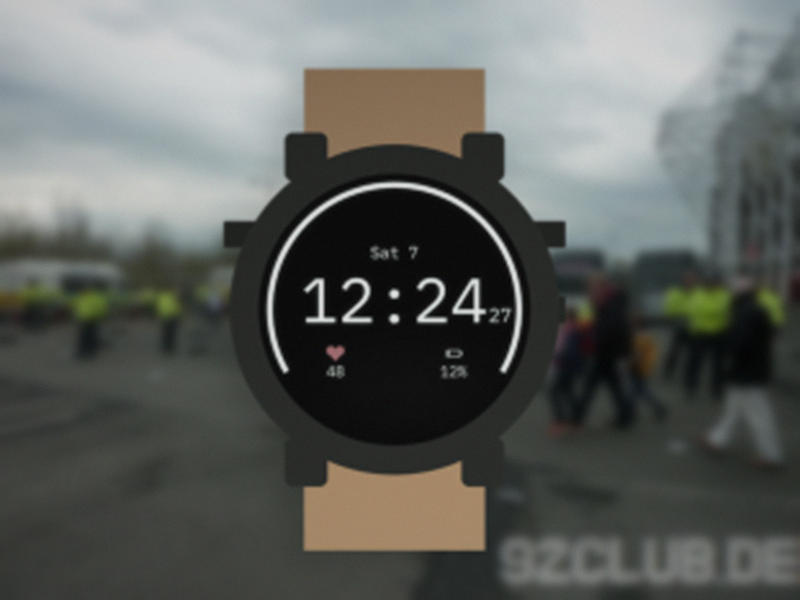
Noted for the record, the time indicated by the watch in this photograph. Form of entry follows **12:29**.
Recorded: **12:24**
